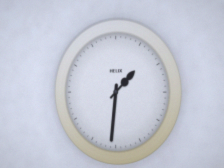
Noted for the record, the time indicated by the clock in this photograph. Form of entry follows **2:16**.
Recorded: **1:31**
